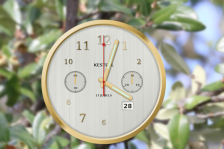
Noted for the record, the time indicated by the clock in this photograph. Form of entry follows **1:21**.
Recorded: **4:03**
